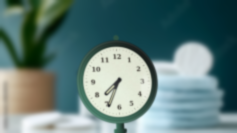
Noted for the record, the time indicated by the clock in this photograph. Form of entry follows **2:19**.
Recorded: **7:34**
